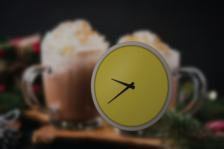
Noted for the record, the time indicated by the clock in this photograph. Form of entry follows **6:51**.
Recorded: **9:39**
